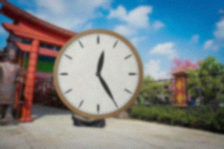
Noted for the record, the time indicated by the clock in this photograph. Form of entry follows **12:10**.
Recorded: **12:25**
